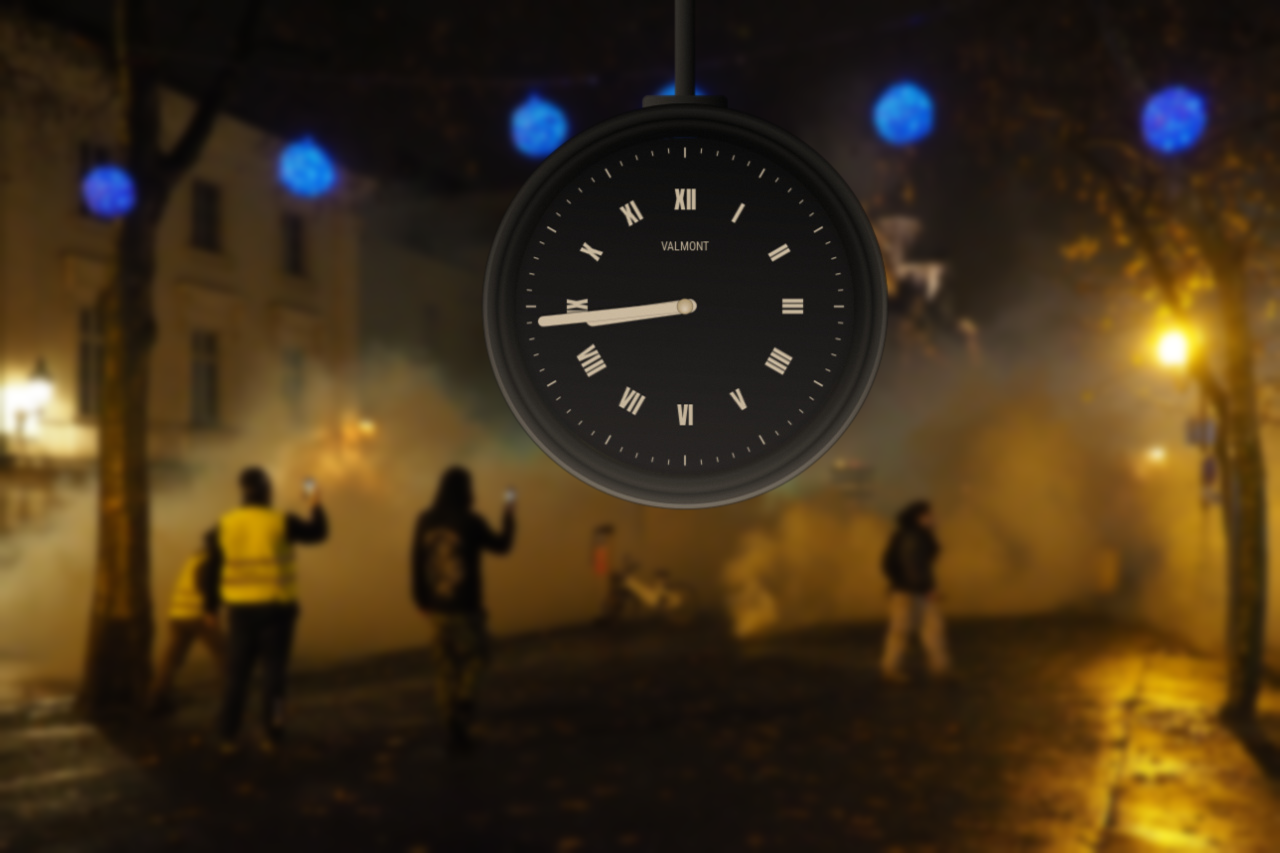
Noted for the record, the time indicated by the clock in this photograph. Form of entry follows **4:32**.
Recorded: **8:44**
